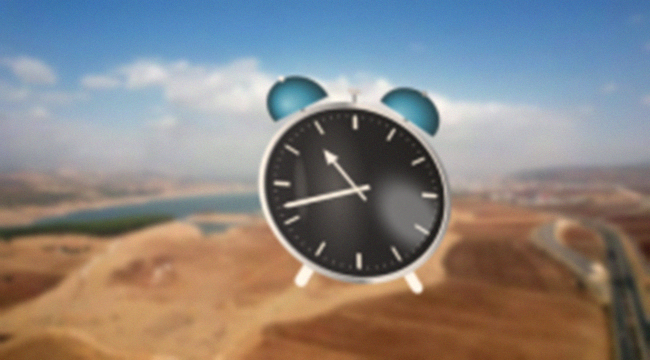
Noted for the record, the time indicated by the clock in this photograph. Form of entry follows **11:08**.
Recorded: **10:42**
